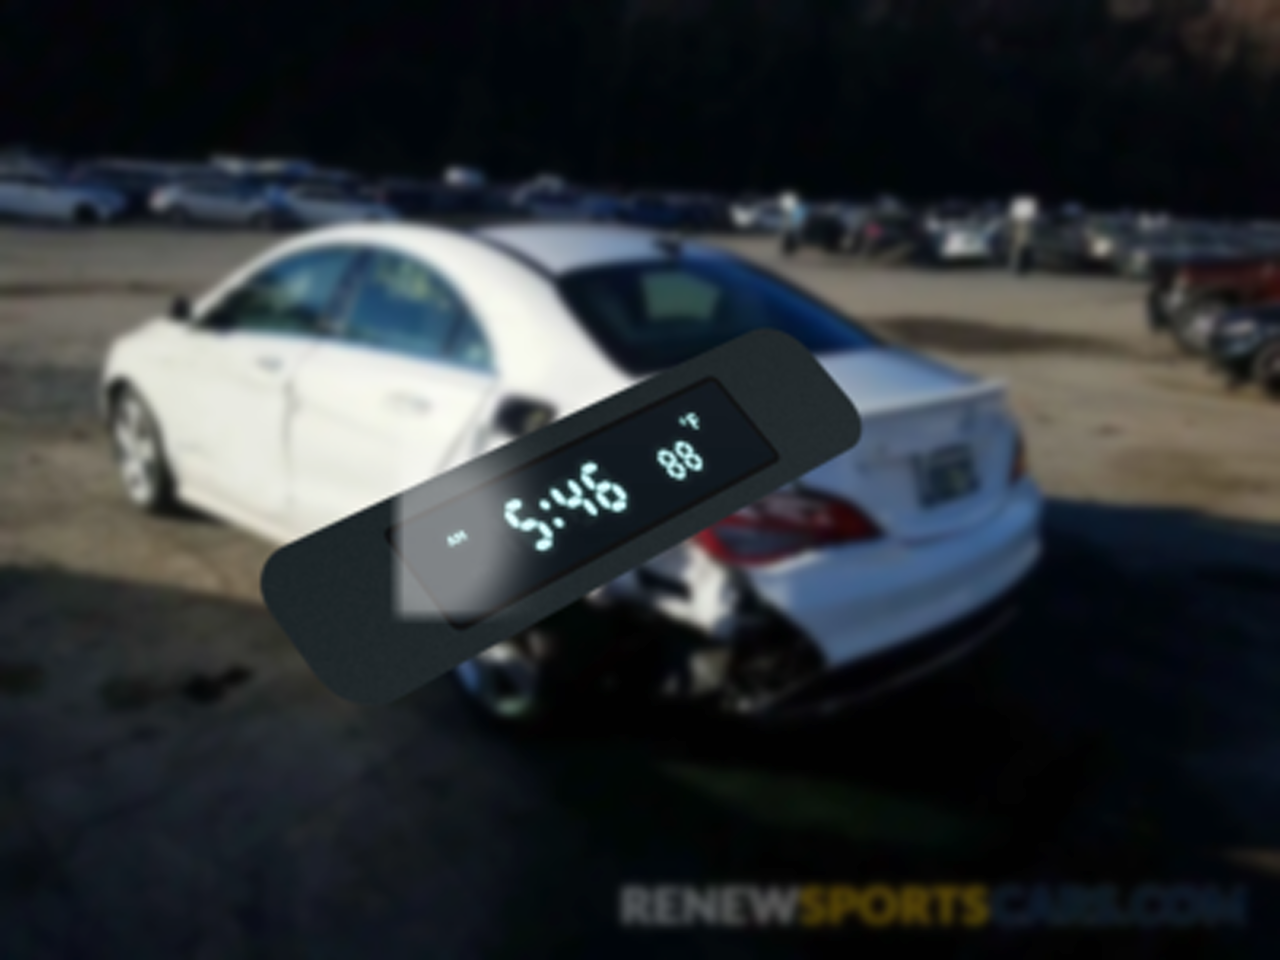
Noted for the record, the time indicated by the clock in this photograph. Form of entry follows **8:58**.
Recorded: **5:46**
